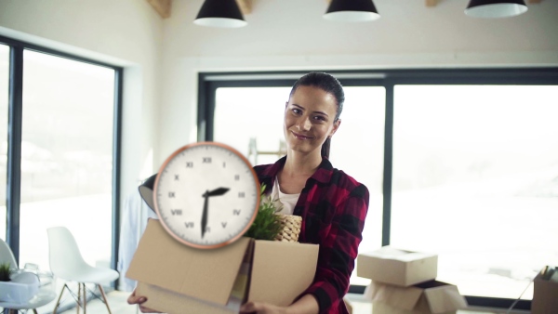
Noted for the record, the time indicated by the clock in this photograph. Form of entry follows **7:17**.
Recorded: **2:31**
